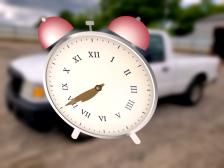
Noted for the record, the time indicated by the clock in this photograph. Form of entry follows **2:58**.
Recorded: **7:40**
